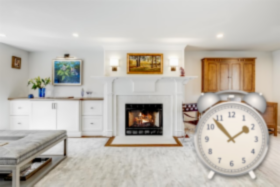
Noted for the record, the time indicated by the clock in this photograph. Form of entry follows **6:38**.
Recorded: **1:53**
